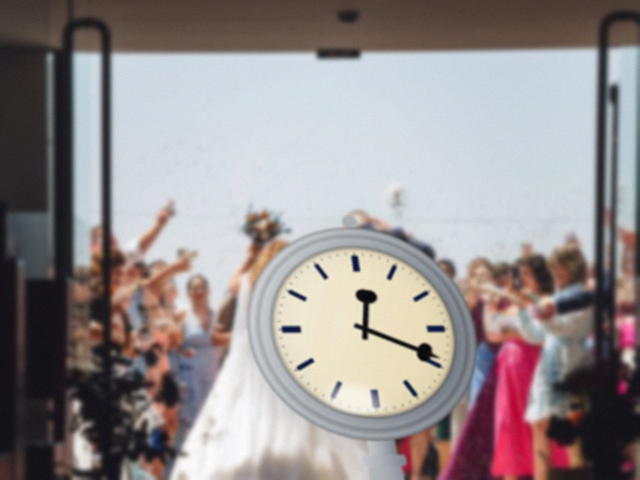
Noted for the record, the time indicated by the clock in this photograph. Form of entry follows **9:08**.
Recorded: **12:19**
